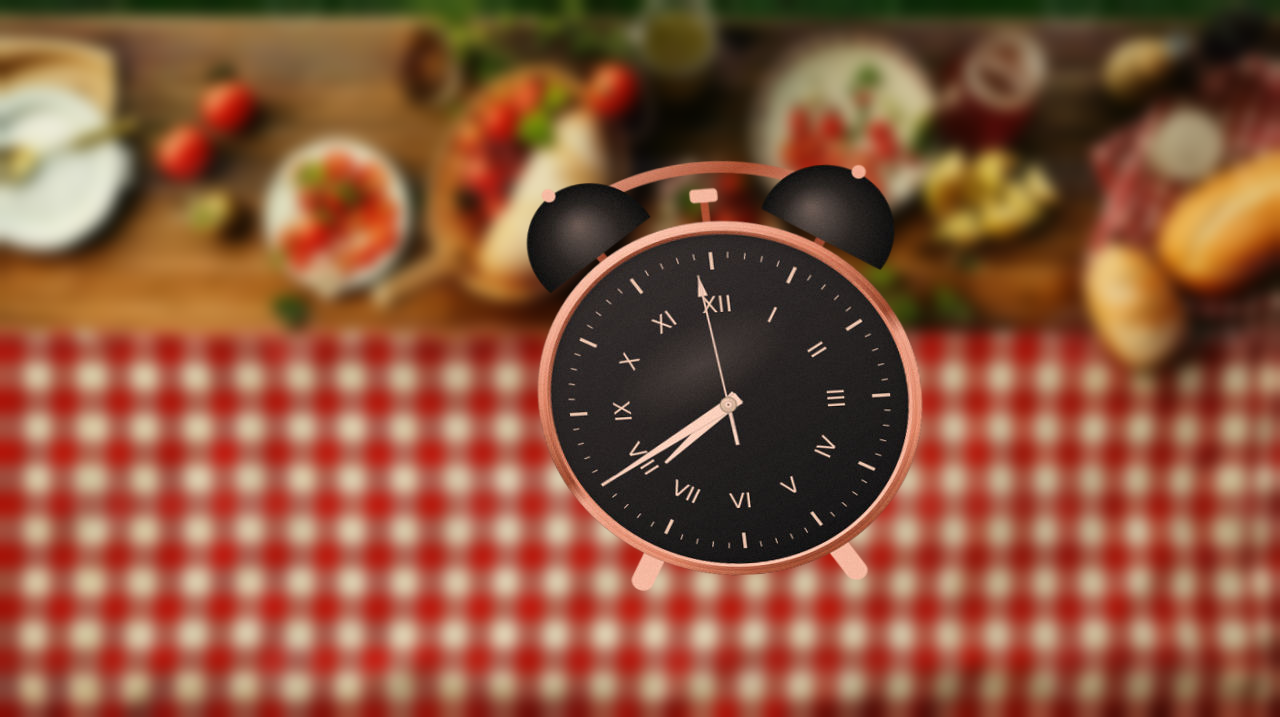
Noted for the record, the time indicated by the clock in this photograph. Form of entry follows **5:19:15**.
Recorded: **7:39:59**
